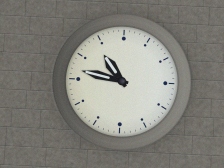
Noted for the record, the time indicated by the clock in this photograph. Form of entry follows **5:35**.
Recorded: **10:47**
